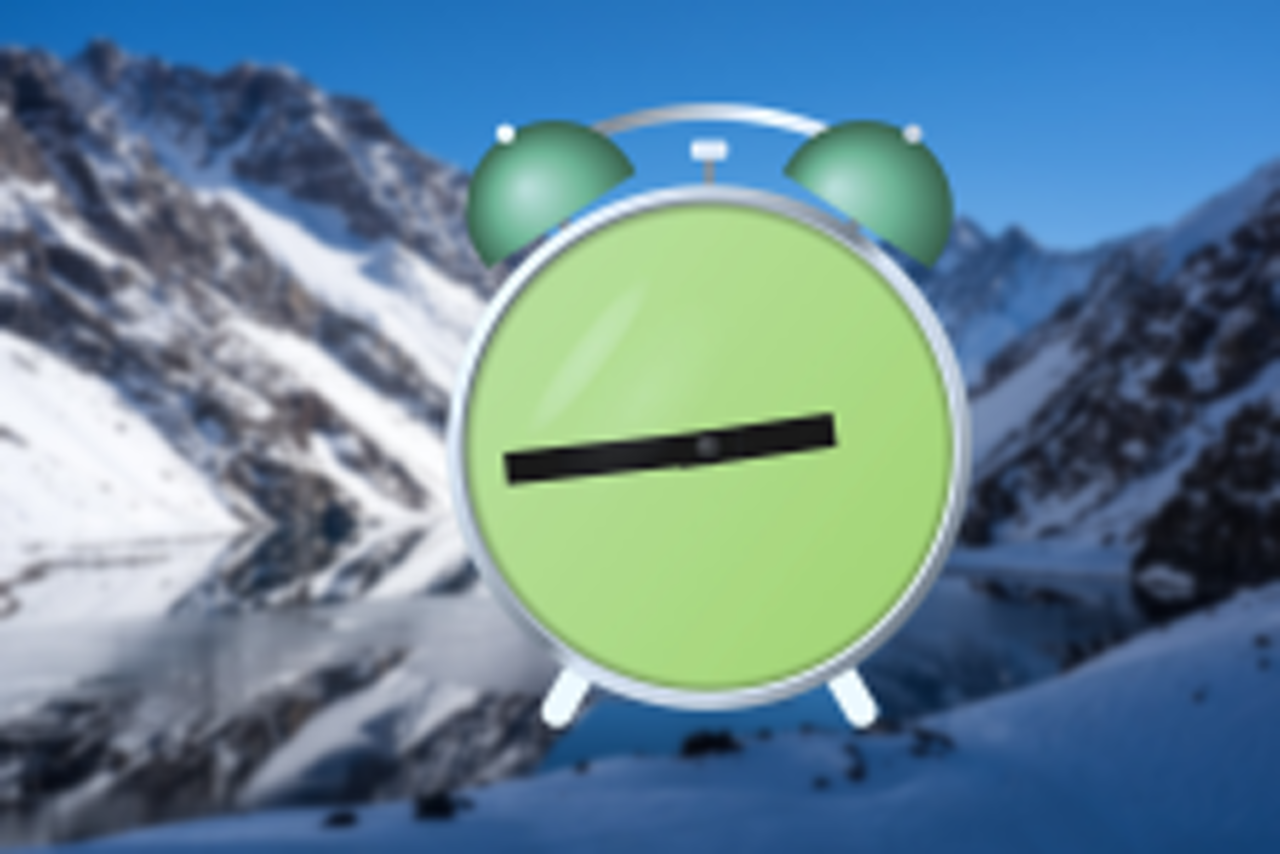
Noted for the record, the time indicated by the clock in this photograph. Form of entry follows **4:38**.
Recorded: **2:44**
